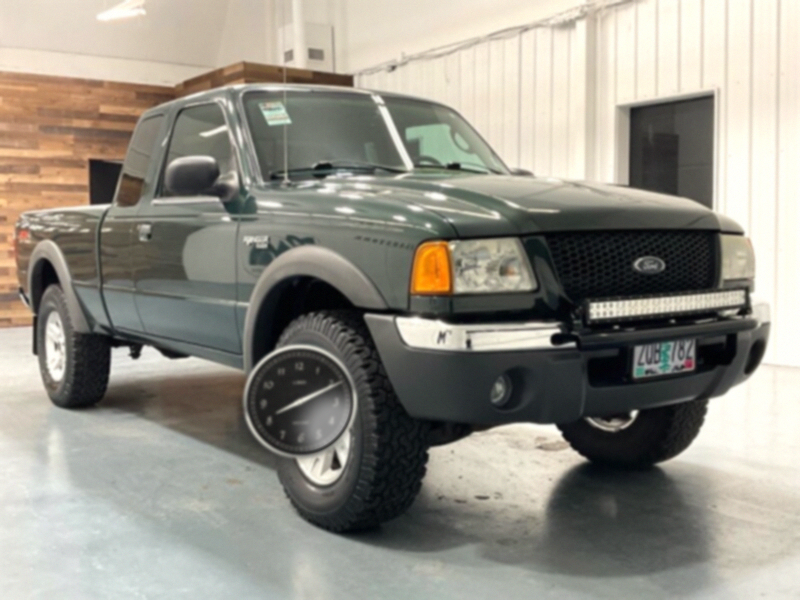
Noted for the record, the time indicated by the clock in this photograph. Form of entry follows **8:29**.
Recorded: **8:11**
